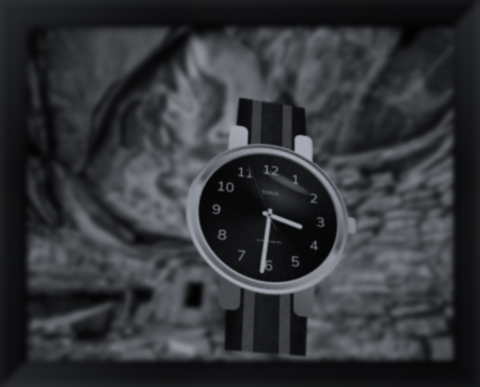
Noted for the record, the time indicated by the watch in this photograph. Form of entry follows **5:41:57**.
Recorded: **3:30:56**
